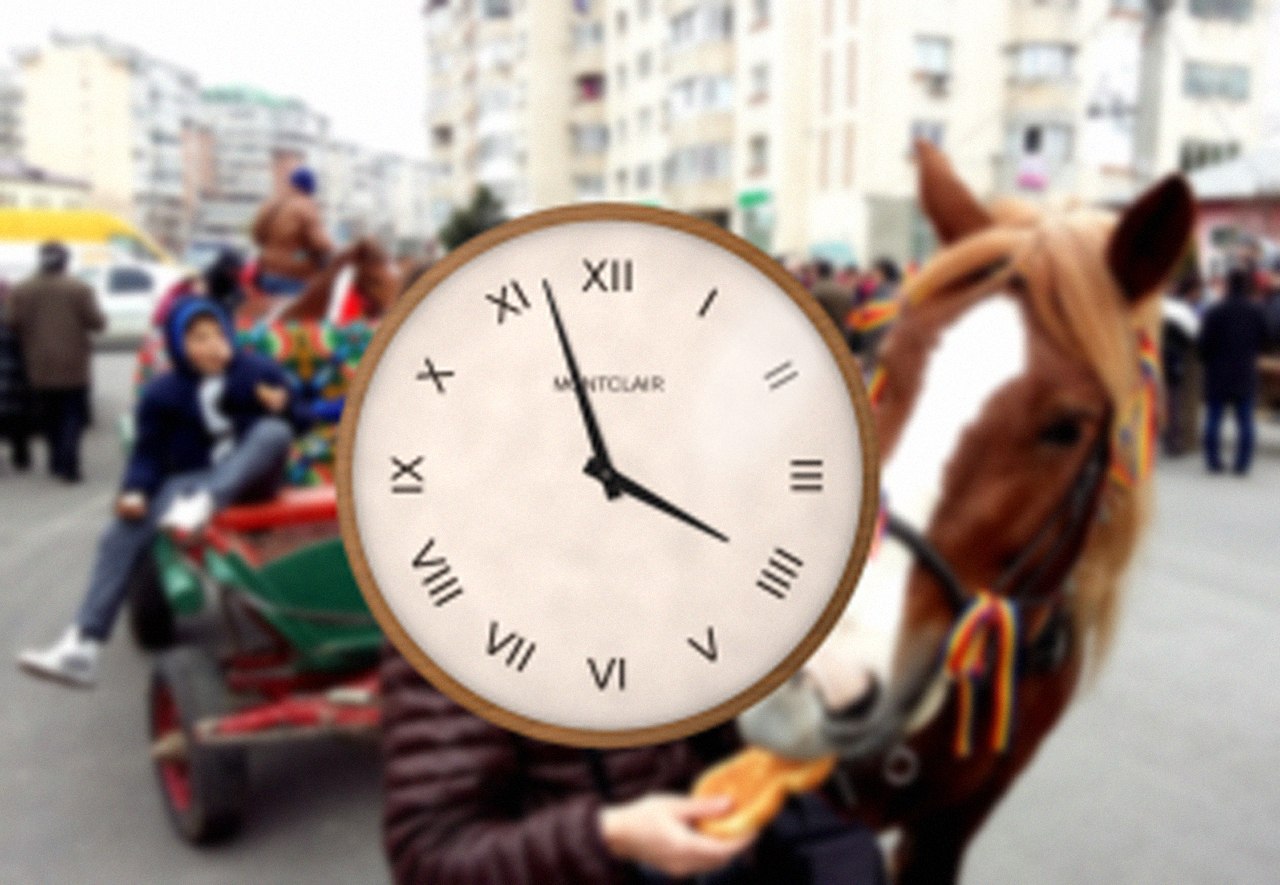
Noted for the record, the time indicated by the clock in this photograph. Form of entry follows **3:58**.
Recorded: **3:57**
